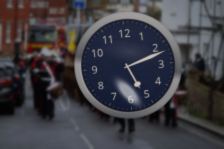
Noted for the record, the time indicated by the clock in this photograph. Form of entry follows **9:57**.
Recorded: **5:12**
